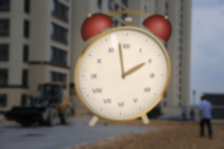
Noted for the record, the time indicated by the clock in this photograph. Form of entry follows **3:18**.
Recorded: **1:58**
